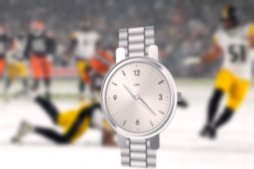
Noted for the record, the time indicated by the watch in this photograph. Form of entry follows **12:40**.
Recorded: **10:22**
